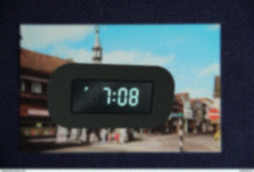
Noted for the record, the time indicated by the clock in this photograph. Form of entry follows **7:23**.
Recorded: **7:08**
